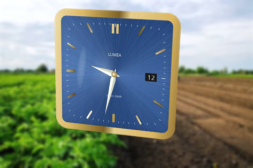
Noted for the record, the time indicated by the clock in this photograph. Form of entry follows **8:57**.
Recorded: **9:32**
